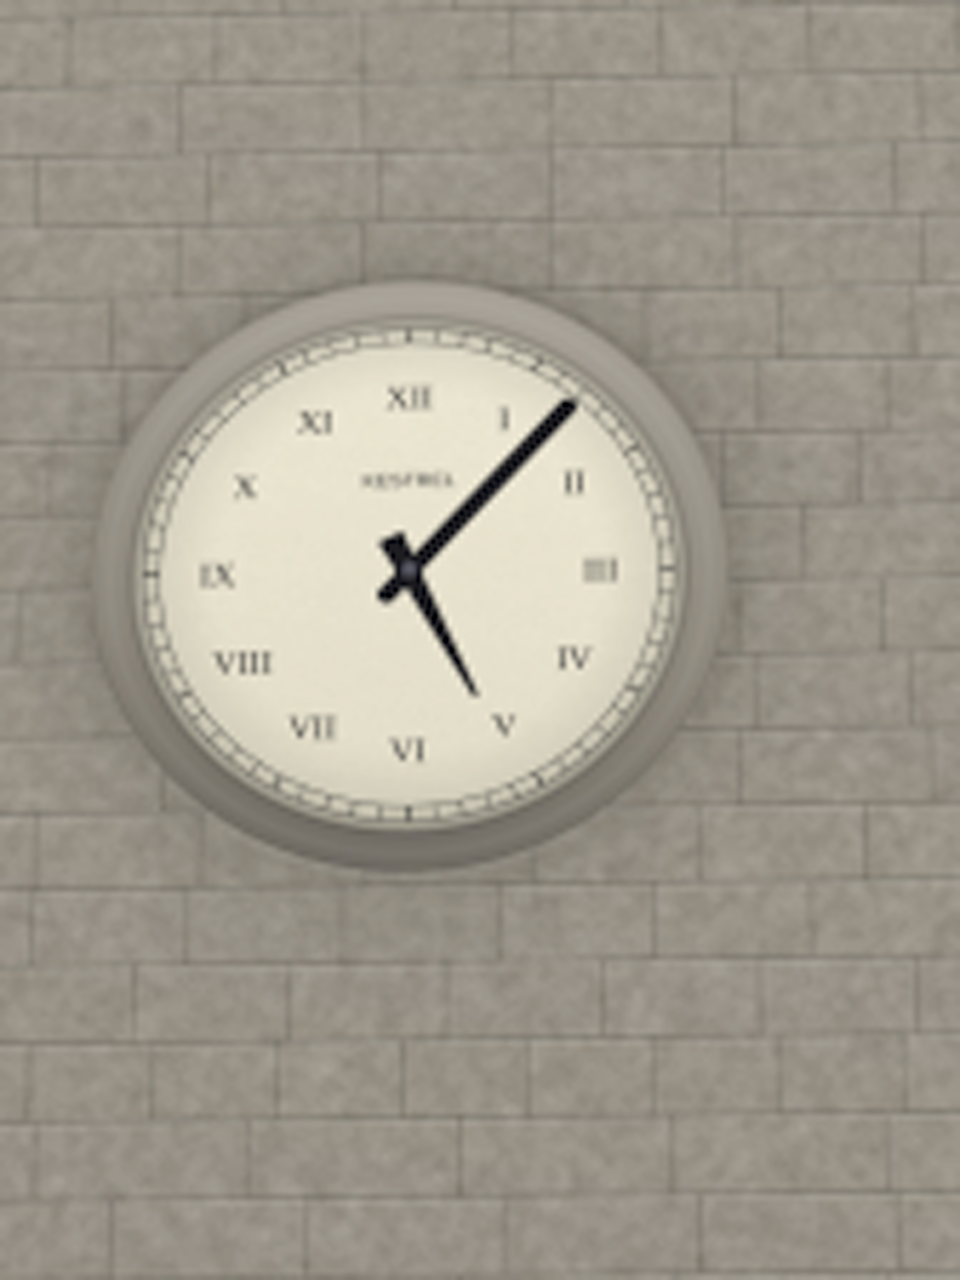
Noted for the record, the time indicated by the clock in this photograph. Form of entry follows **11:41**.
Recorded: **5:07**
